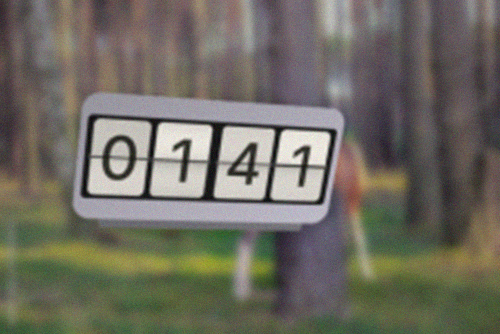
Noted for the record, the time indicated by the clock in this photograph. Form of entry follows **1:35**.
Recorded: **1:41**
